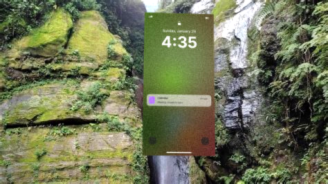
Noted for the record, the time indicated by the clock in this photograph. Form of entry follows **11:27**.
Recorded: **4:35**
